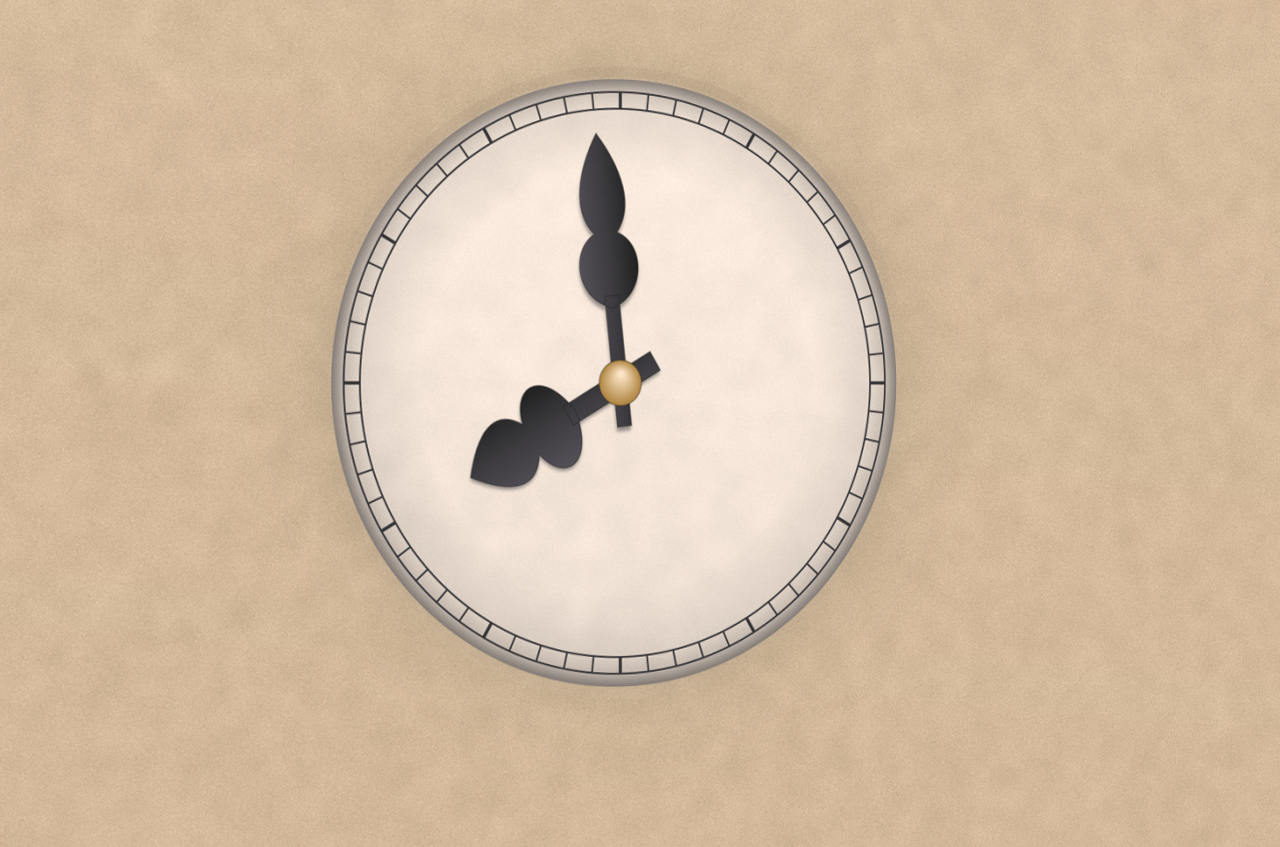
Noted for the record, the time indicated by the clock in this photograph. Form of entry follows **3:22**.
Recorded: **7:59**
